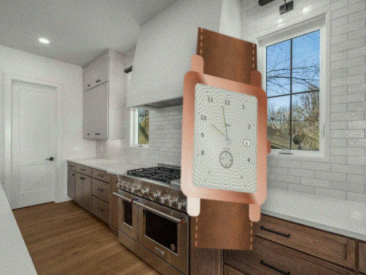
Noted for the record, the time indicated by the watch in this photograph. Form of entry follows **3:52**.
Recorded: **9:58**
